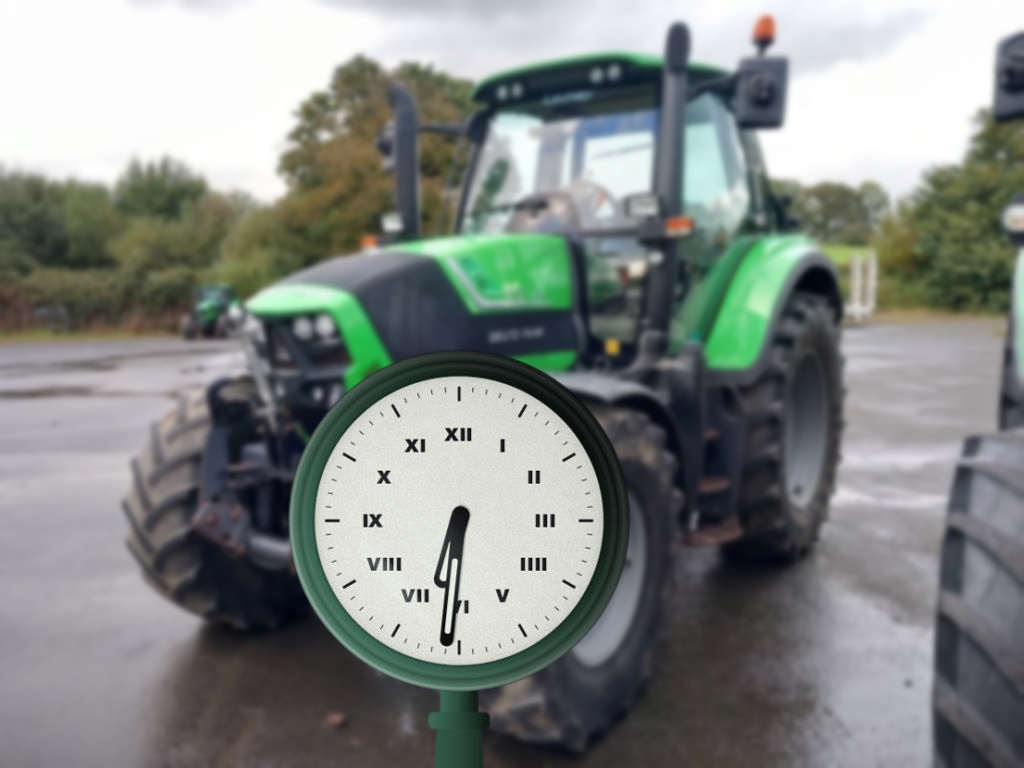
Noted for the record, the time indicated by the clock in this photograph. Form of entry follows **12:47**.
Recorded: **6:31**
